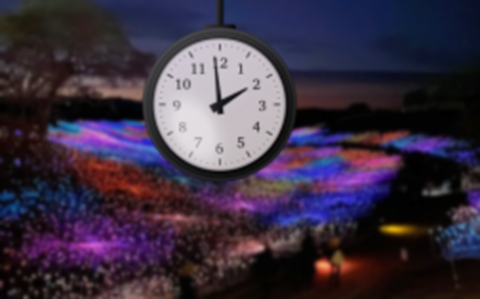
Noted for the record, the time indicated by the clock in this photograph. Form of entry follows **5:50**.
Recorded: **1:59**
